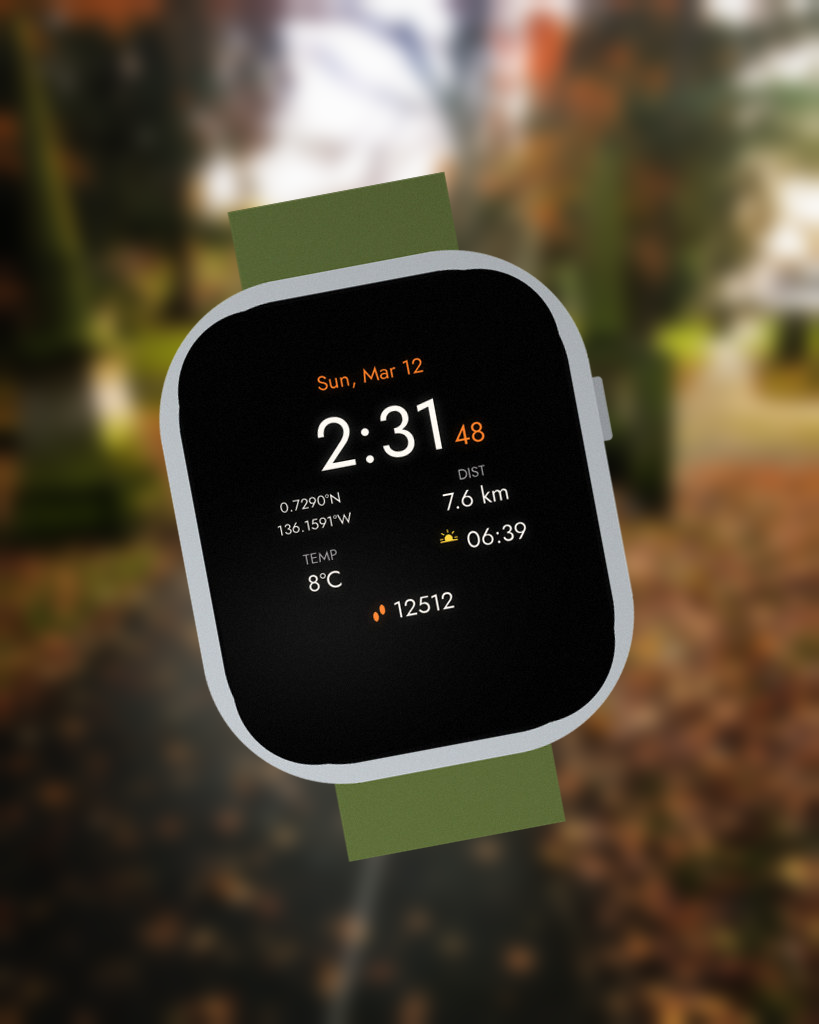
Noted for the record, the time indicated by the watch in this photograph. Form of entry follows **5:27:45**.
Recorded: **2:31:48**
